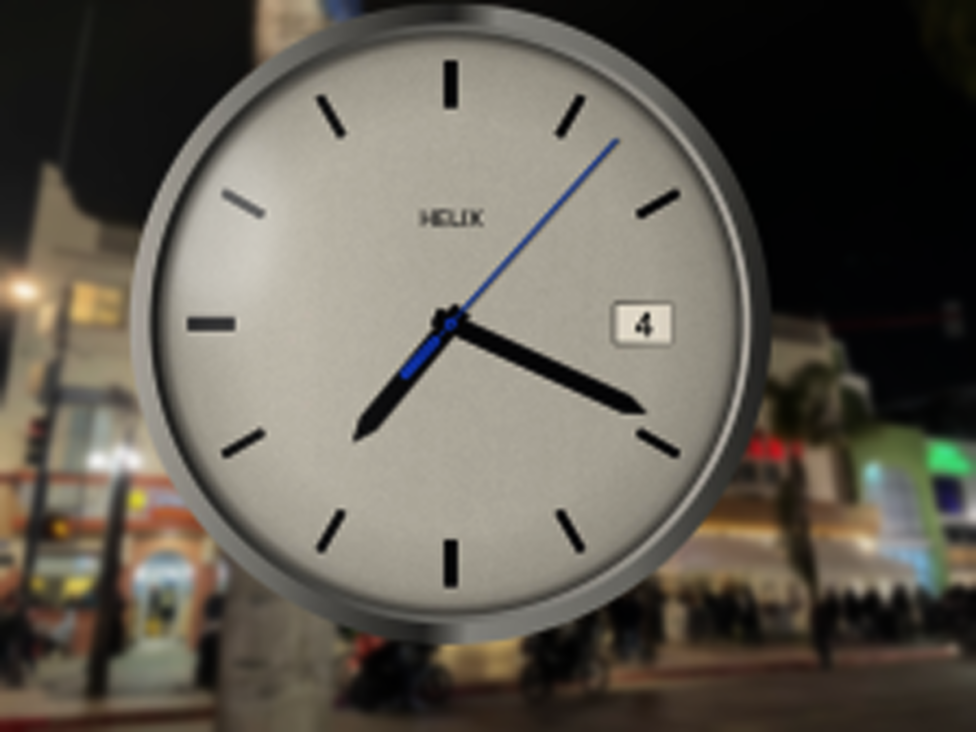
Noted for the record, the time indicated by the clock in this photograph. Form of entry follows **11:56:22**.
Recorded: **7:19:07**
